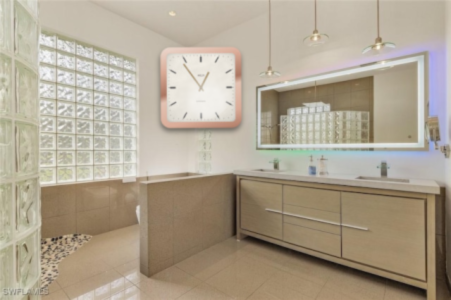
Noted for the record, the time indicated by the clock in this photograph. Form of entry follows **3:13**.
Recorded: **12:54**
